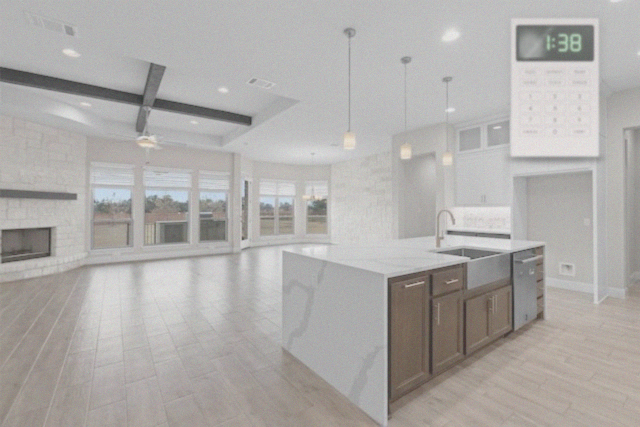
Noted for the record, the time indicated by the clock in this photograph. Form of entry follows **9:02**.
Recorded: **1:38**
